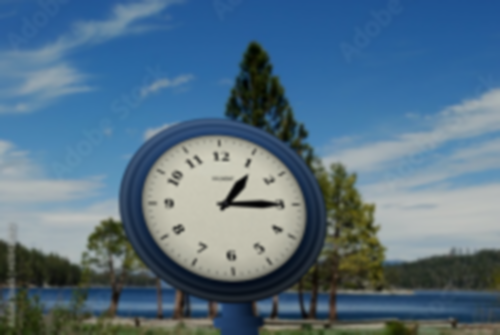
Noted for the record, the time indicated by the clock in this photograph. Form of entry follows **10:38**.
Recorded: **1:15**
